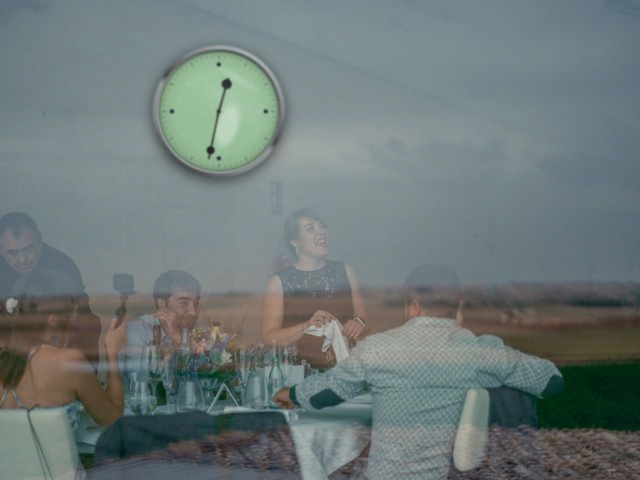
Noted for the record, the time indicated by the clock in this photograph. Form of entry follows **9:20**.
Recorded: **12:32**
